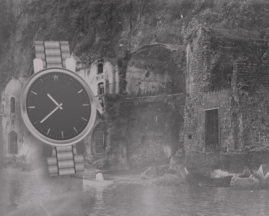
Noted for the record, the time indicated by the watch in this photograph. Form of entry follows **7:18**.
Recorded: **10:39**
